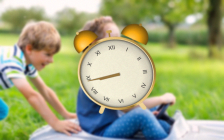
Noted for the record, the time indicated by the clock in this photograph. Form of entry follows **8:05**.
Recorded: **8:44**
